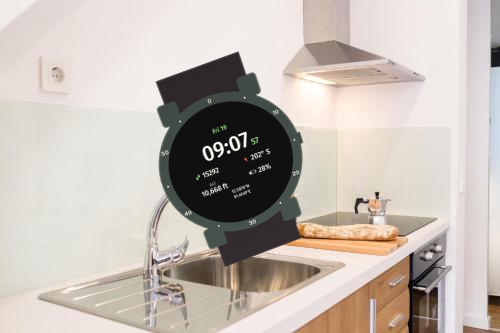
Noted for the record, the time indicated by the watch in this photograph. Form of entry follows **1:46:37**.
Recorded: **9:07:57**
